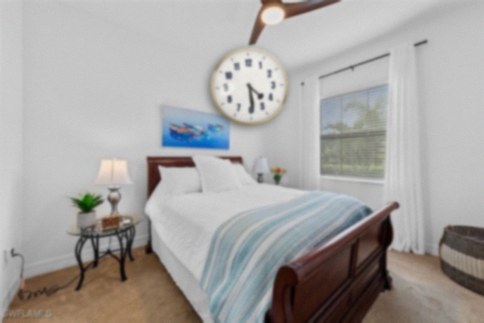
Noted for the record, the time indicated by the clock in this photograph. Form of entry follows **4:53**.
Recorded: **4:29**
